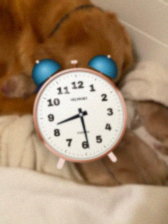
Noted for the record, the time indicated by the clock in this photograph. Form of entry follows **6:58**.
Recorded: **8:29**
